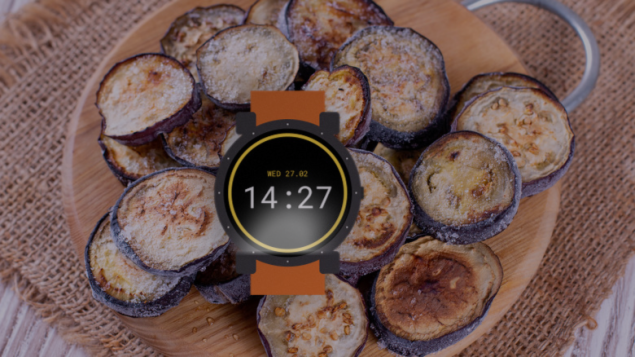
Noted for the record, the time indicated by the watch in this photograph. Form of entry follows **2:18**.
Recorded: **14:27**
